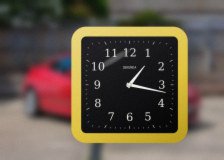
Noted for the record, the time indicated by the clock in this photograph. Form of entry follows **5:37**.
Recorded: **1:17**
